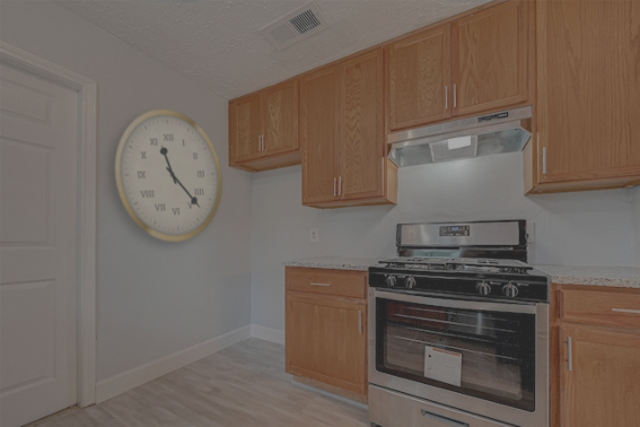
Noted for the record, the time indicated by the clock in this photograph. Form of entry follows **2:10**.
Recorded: **11:23**
